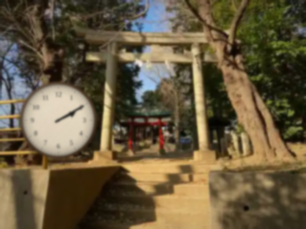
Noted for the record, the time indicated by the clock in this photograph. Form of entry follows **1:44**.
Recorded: **2:10**
